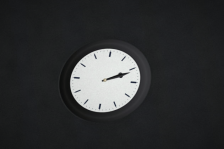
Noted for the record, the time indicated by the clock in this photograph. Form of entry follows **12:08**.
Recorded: **2:11**
